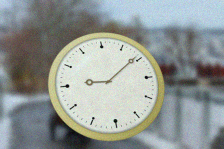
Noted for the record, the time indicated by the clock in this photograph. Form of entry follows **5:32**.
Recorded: **9:09**
